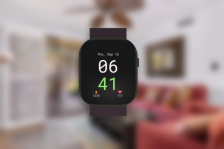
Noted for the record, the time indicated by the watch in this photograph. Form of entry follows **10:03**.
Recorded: **6:41**
